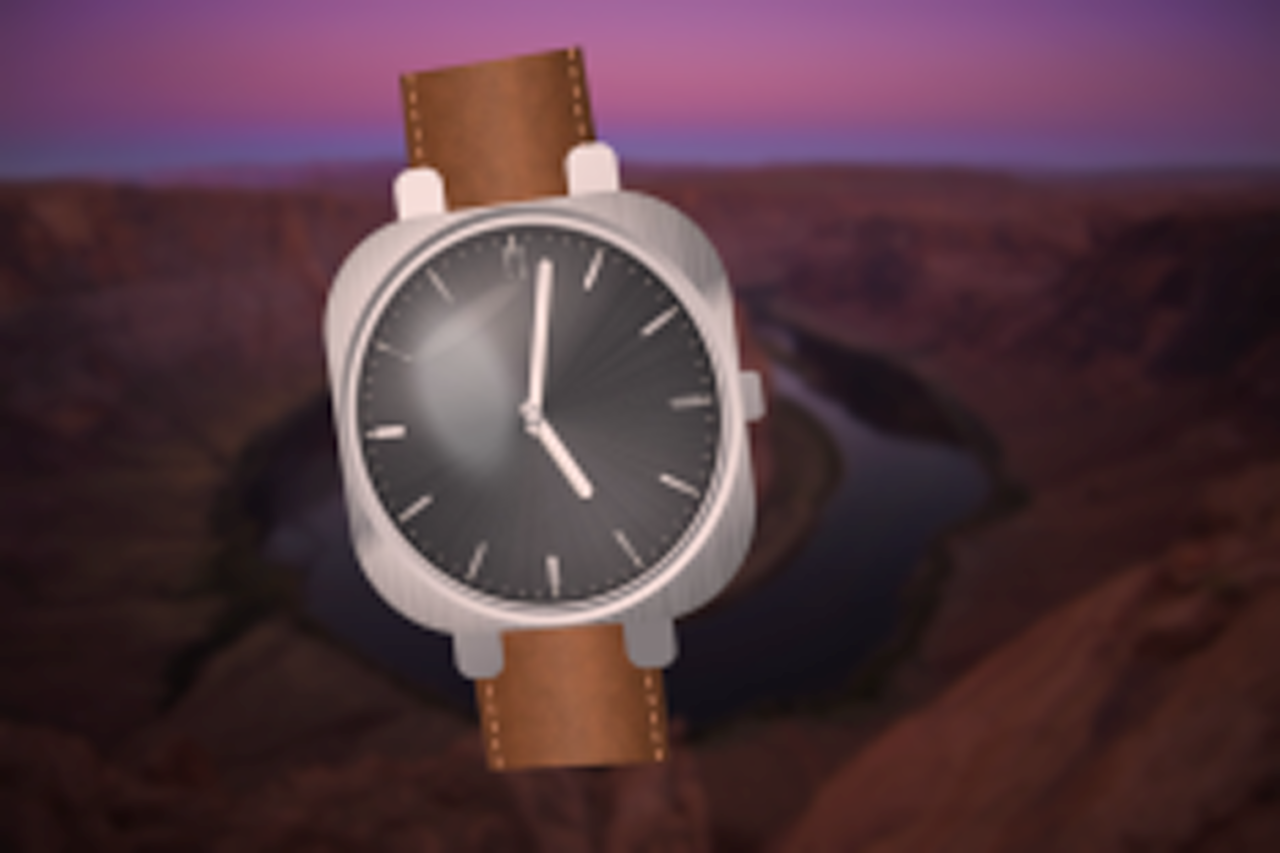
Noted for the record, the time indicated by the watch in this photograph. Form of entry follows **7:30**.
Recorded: **5:02**
